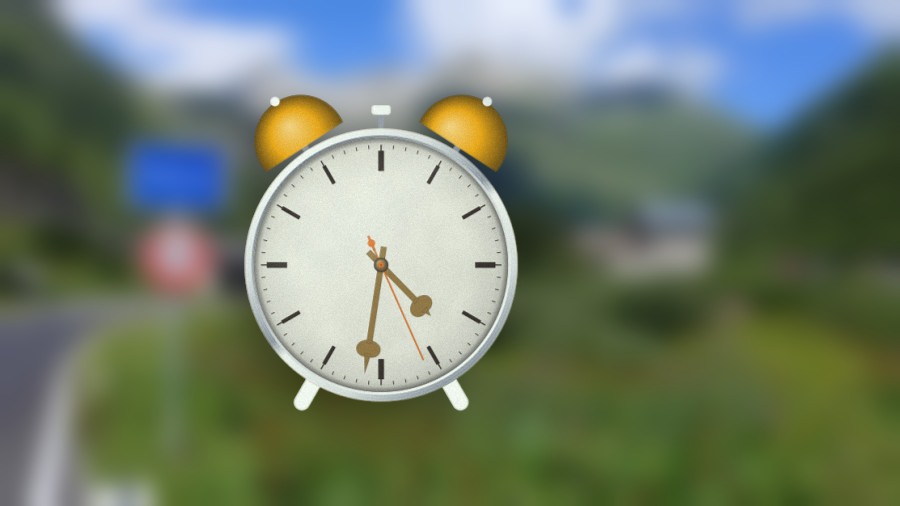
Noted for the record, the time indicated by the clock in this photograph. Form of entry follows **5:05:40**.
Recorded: **4:31:26**
